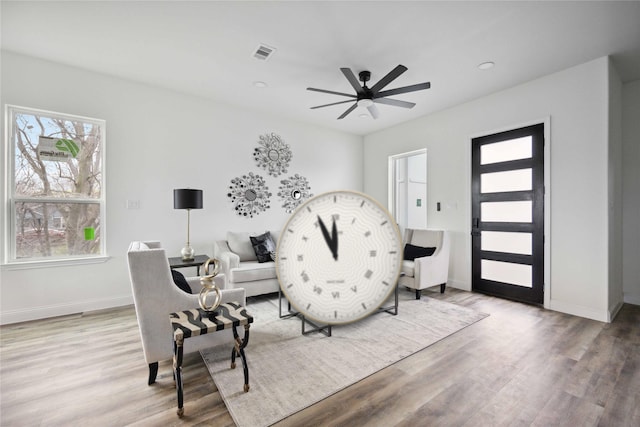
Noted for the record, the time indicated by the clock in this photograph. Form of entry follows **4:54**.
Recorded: **11:56**
